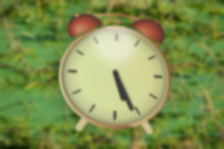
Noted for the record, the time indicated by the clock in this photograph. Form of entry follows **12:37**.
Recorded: **5:26**
